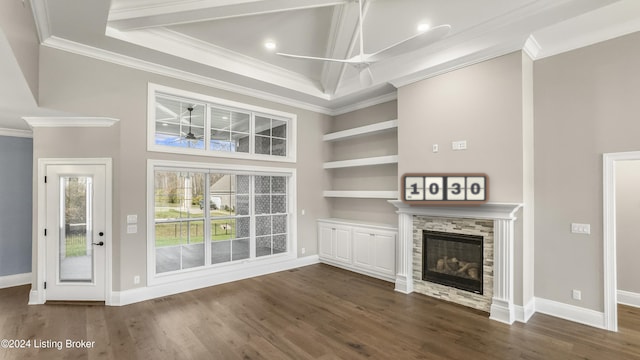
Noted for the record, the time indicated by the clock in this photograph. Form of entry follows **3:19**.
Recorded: **10:30**
